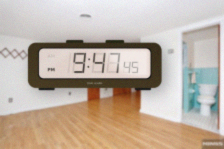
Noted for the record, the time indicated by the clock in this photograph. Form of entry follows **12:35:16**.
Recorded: **9:47:45**
